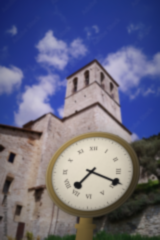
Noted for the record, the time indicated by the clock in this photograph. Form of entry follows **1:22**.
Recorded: **7:19**
